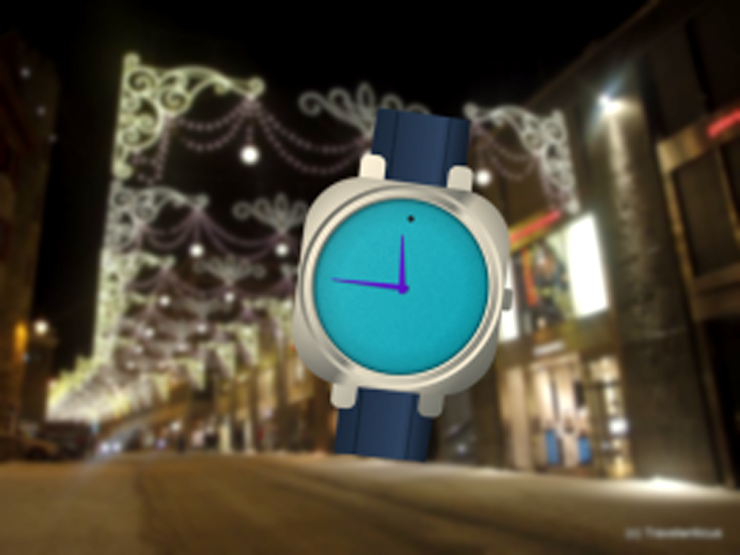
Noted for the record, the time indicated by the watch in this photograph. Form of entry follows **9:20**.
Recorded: **11:45**
